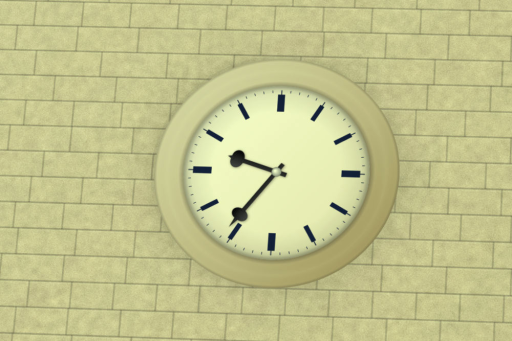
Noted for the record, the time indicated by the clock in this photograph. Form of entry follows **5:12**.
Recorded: **9:36**
